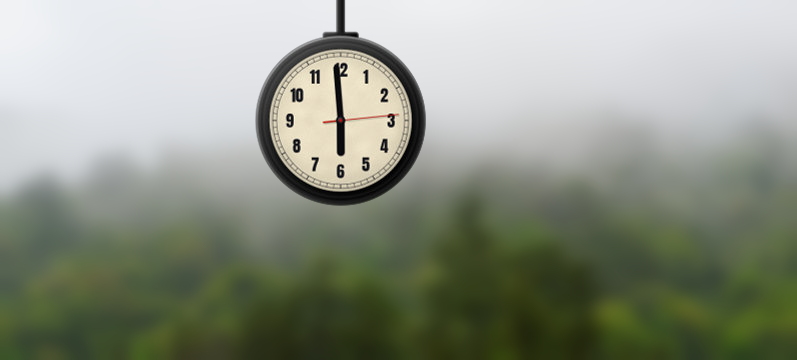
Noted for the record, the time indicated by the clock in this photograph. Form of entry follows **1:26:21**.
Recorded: **5:59:14**
